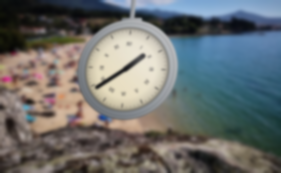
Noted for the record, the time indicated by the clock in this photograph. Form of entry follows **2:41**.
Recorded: **1:39**
